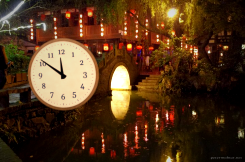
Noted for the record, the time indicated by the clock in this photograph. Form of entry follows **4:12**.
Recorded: **11:51**
